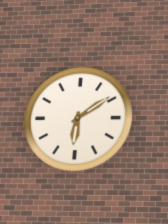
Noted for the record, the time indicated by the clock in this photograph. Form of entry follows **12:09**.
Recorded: **6:09**
